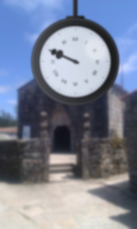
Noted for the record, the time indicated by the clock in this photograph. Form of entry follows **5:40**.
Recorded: **9:49**
